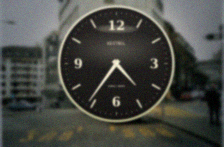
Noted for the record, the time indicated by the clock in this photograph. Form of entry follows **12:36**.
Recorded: **4:36**
